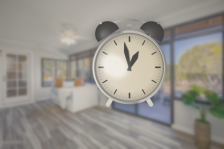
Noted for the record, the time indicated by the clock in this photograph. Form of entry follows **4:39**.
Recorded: **12:58**
